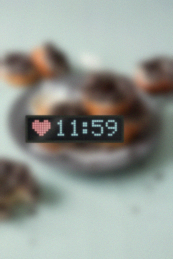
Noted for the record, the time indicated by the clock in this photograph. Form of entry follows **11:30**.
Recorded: **11:59**
